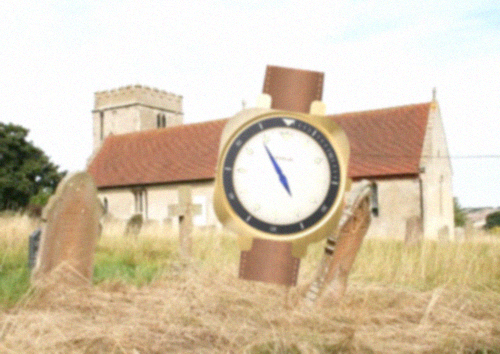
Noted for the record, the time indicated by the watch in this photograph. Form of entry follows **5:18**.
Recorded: **4:54**
